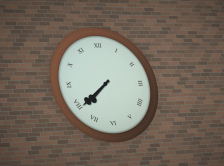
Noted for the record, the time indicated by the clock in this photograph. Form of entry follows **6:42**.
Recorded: **7:39**
